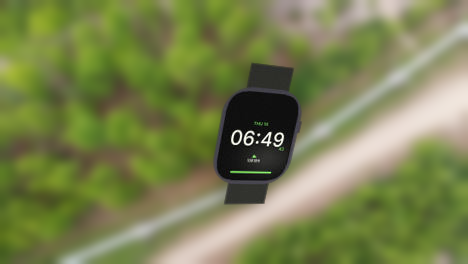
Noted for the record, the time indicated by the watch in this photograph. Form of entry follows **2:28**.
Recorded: **6:49**
